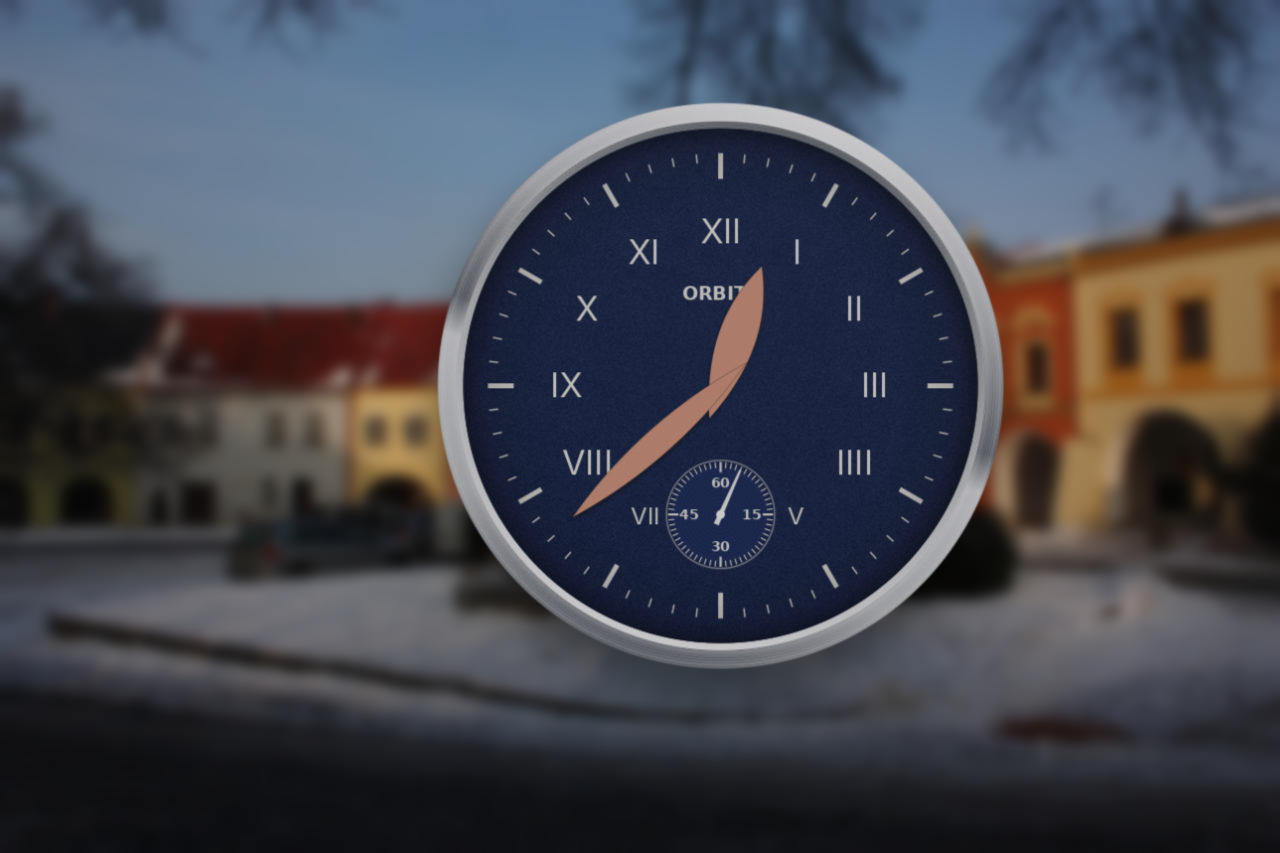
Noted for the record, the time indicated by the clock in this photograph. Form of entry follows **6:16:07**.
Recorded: **12:38:04**
